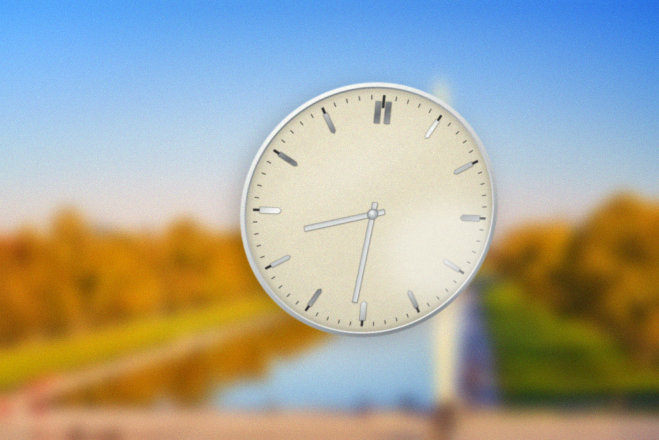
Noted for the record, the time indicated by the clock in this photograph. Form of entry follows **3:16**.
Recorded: **8:31**
